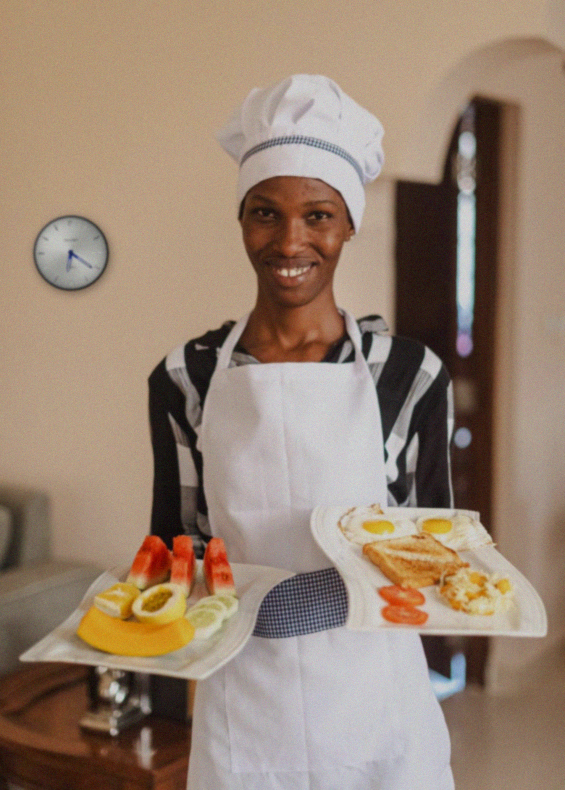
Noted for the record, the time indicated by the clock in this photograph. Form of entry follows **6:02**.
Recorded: **6:21**
